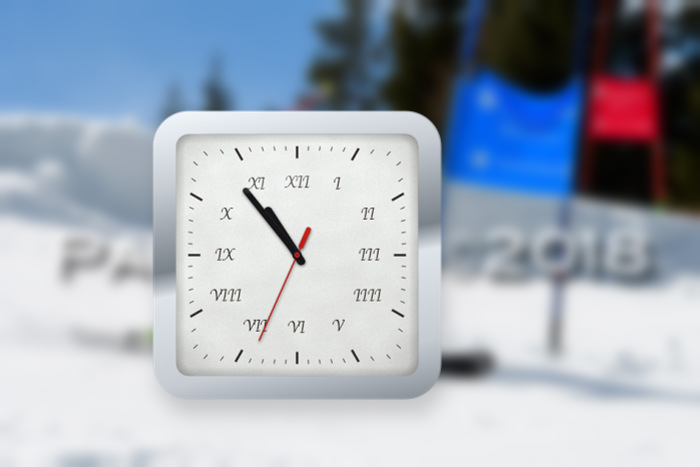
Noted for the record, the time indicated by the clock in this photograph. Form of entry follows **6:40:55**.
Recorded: **10:53:34**
